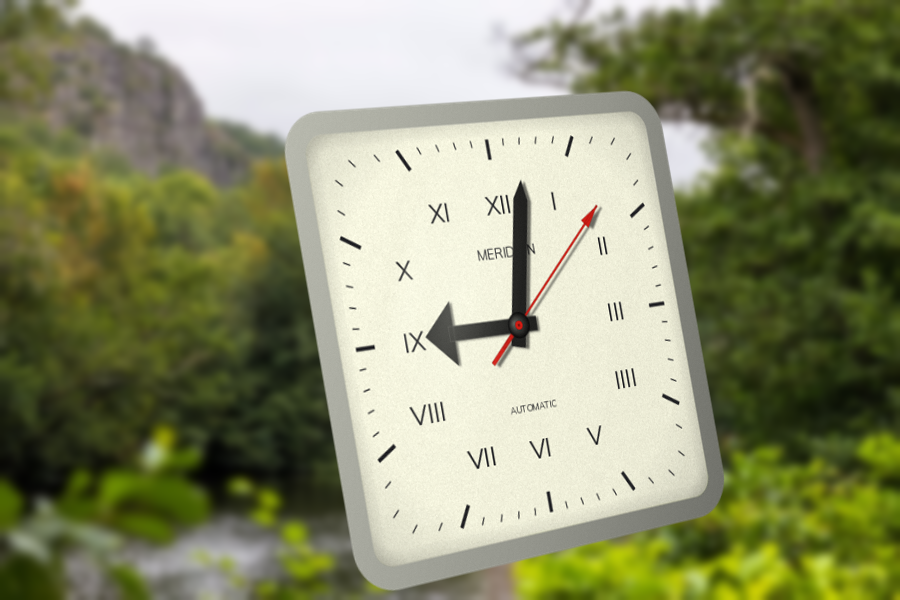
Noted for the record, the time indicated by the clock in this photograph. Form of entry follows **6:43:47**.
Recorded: **9:02:08**
